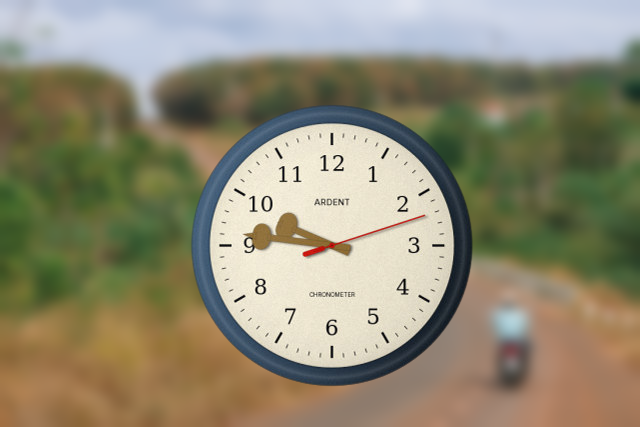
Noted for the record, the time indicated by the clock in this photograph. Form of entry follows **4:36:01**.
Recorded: **9:46:12**
